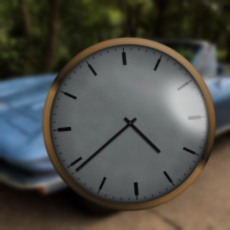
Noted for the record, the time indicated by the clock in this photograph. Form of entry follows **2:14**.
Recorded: **4:39**
